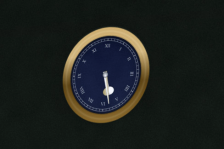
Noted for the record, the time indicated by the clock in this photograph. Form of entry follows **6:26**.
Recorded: **5:28**
